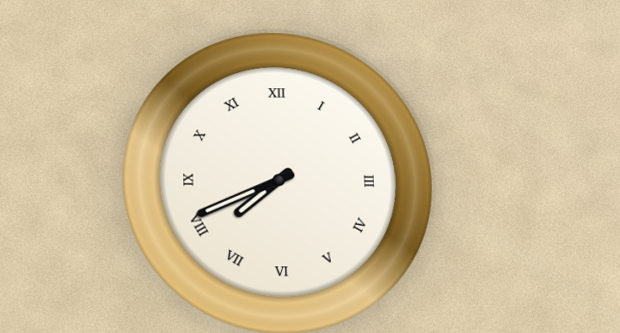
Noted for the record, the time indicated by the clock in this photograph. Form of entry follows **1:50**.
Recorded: **7:41**
